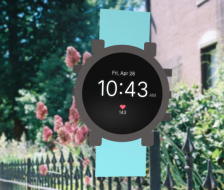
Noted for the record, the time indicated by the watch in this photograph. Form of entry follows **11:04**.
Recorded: **10:43**
